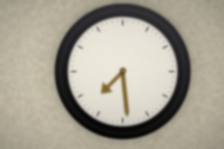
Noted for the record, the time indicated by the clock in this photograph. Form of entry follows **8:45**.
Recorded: **7:29**
